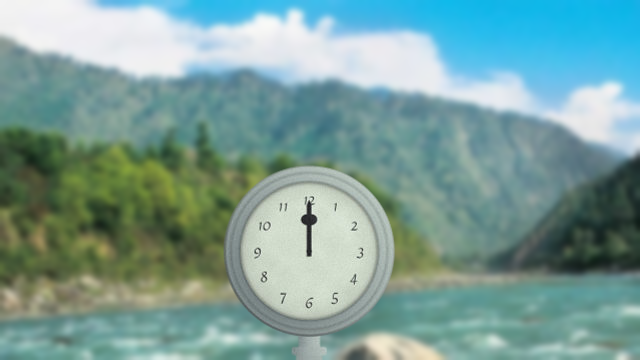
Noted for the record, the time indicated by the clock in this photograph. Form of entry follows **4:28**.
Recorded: **12:00**
